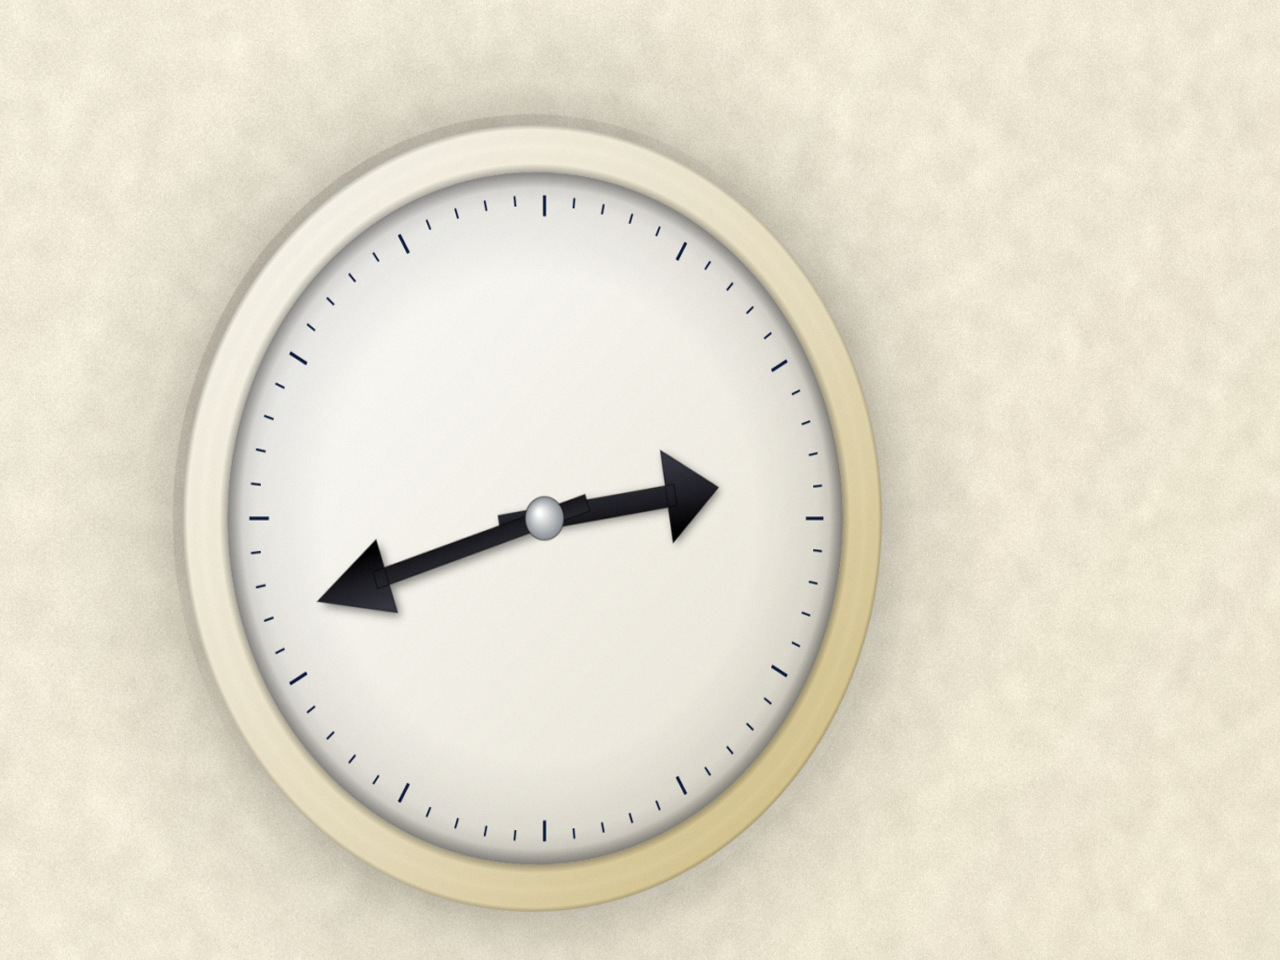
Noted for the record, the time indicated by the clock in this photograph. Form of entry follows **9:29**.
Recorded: **2:42**
